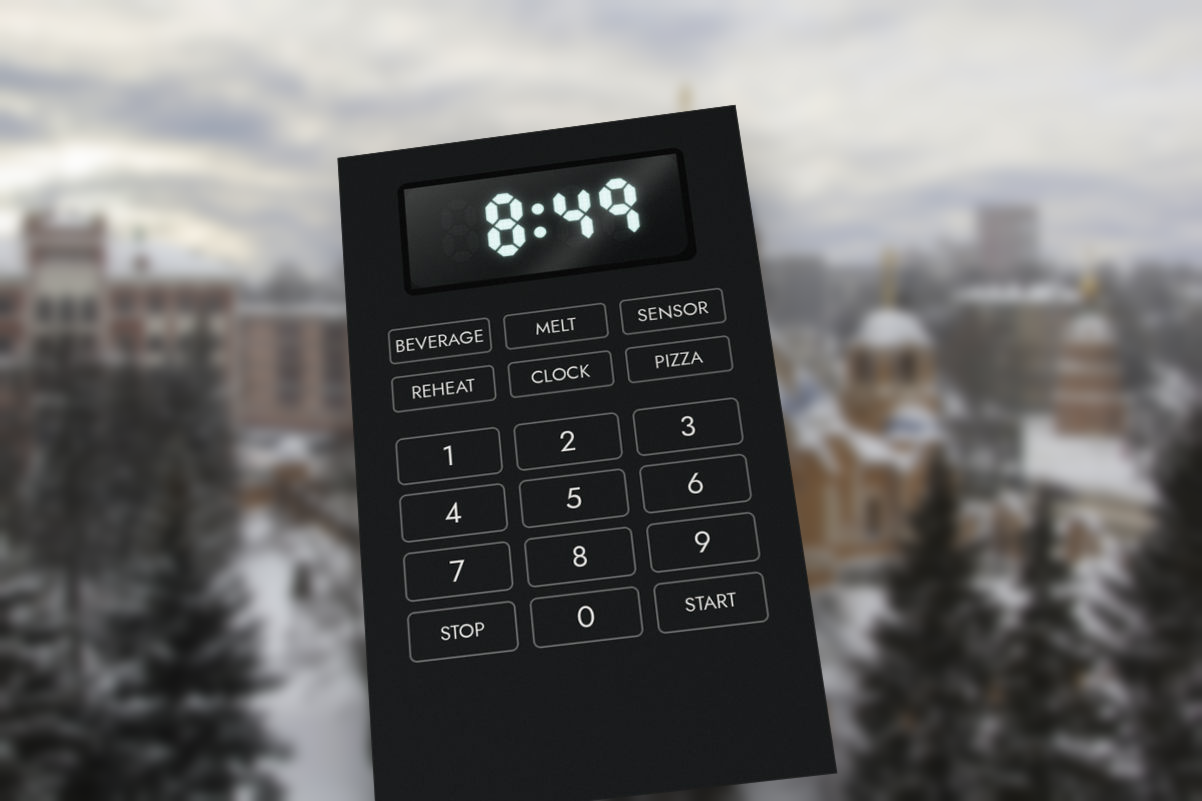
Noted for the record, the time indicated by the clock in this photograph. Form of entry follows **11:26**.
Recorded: **8:49**
